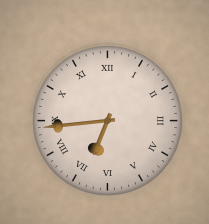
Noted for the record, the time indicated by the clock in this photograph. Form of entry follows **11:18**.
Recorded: **6:44**
